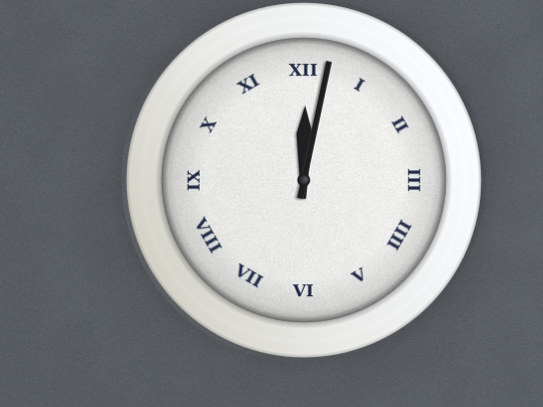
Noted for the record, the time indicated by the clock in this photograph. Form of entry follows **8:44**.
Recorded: **12:02**
